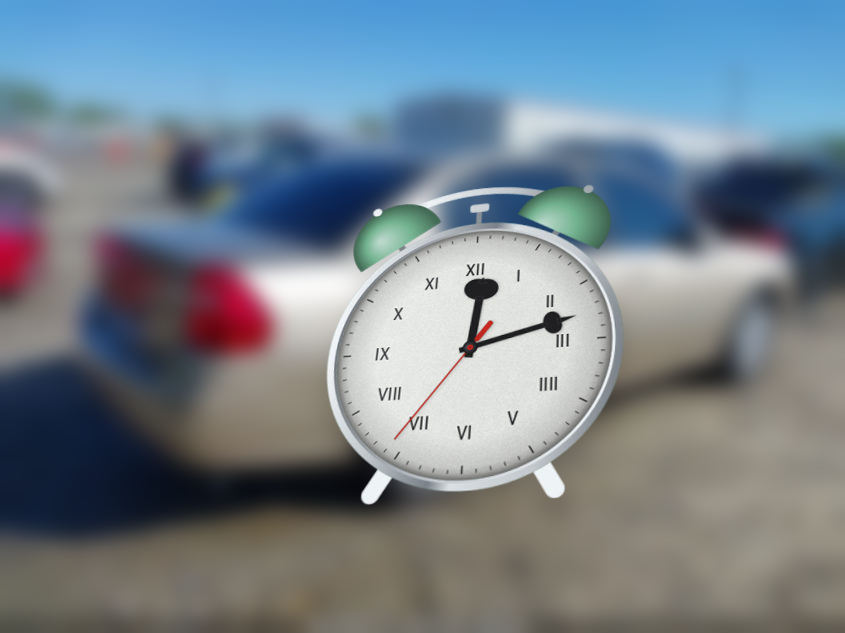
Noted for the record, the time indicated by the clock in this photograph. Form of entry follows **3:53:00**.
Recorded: **12:12:36**
